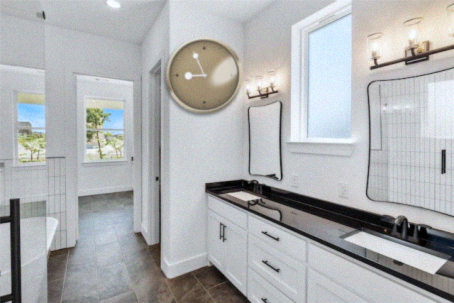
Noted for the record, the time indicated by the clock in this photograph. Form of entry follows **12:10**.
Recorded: **8:56**
